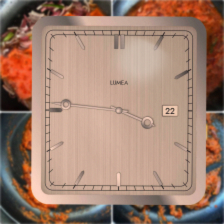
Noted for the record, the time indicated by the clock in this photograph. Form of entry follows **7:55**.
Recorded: **3:46**
